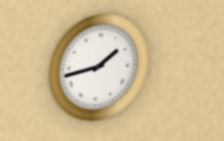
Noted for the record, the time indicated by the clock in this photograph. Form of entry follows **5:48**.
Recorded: **1:43**
